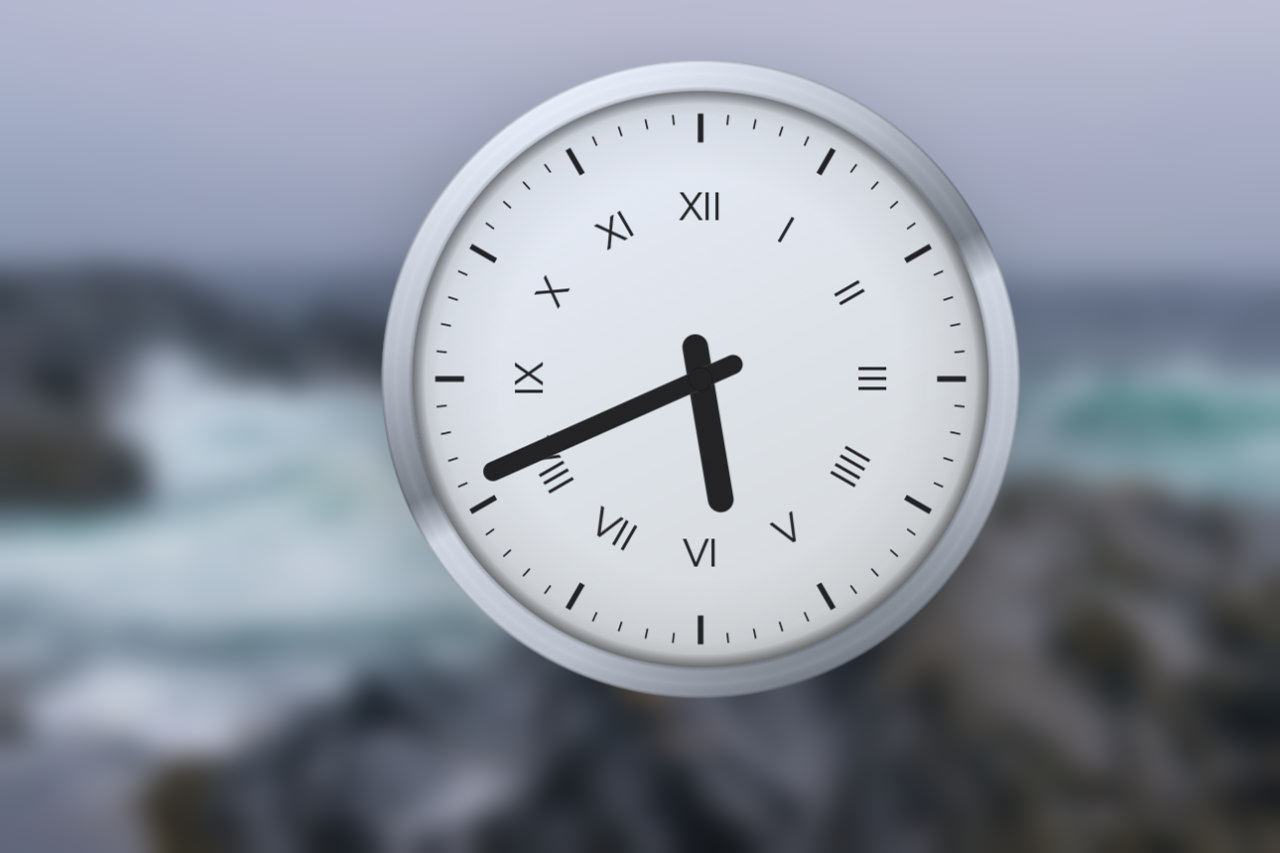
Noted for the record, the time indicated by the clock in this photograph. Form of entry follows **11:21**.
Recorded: **5:41**
